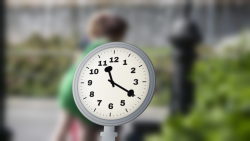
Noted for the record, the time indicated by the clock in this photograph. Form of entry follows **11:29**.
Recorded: **11:20**
